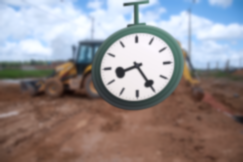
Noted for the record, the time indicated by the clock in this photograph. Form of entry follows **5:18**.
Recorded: **8:25**
